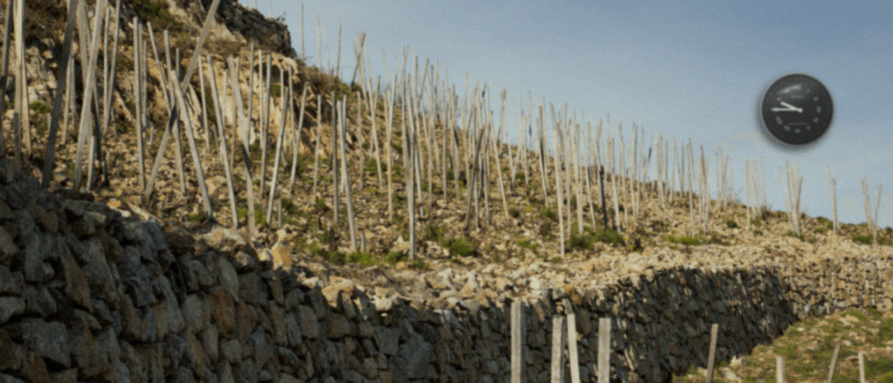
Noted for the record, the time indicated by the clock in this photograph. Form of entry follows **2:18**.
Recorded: **9:45**
